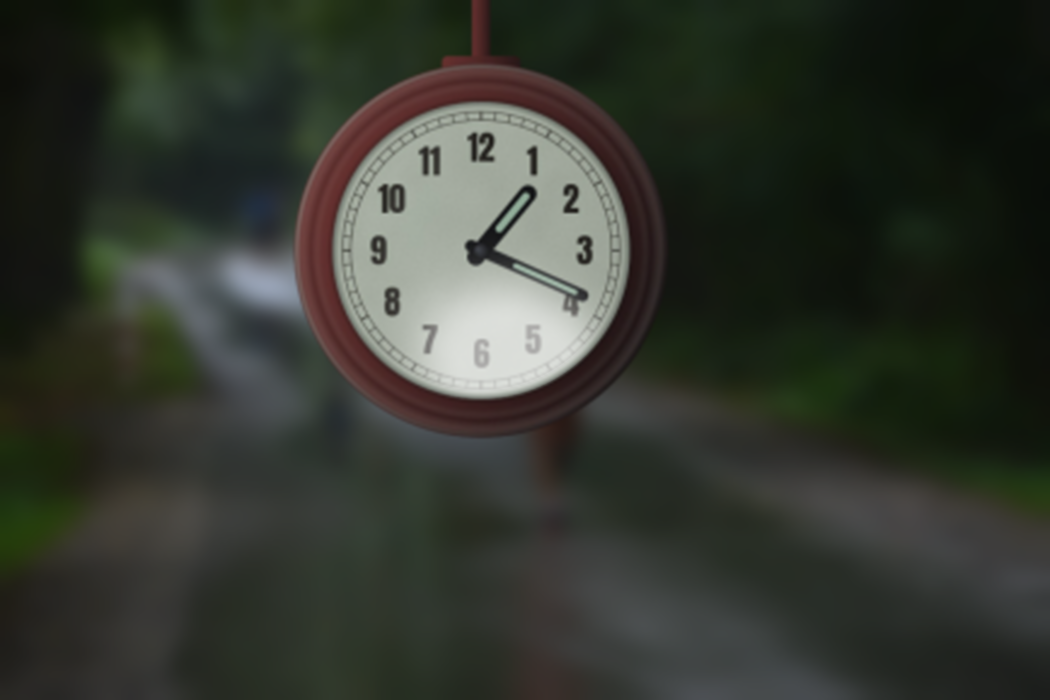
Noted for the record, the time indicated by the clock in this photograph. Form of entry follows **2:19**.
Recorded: **1:19**
